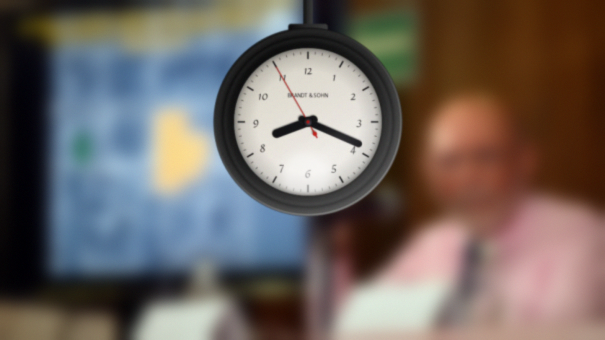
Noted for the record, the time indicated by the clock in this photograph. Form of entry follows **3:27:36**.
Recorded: **8:18:55**
